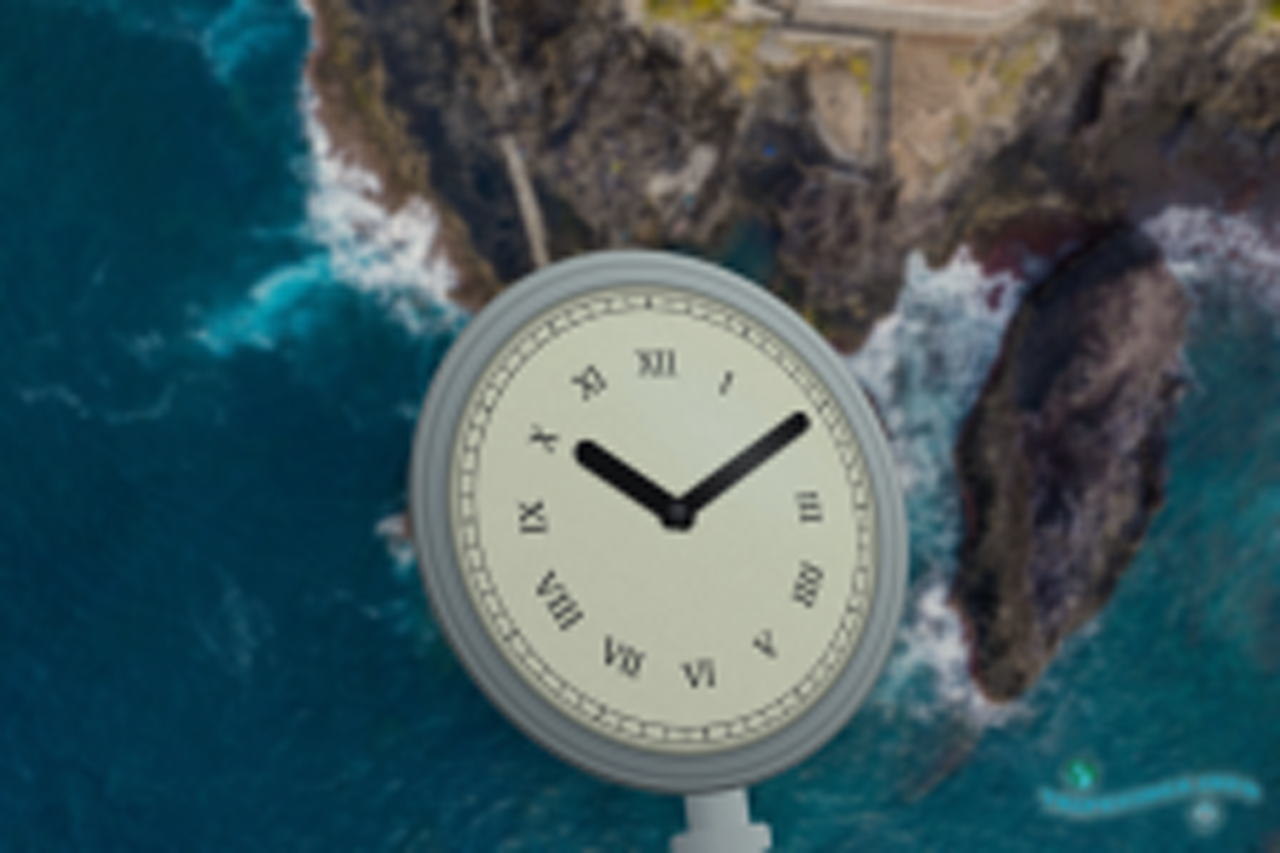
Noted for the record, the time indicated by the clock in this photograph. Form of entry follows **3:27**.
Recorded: **10:10**
